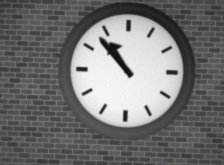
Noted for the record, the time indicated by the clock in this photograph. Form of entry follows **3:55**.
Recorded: **10:53**
